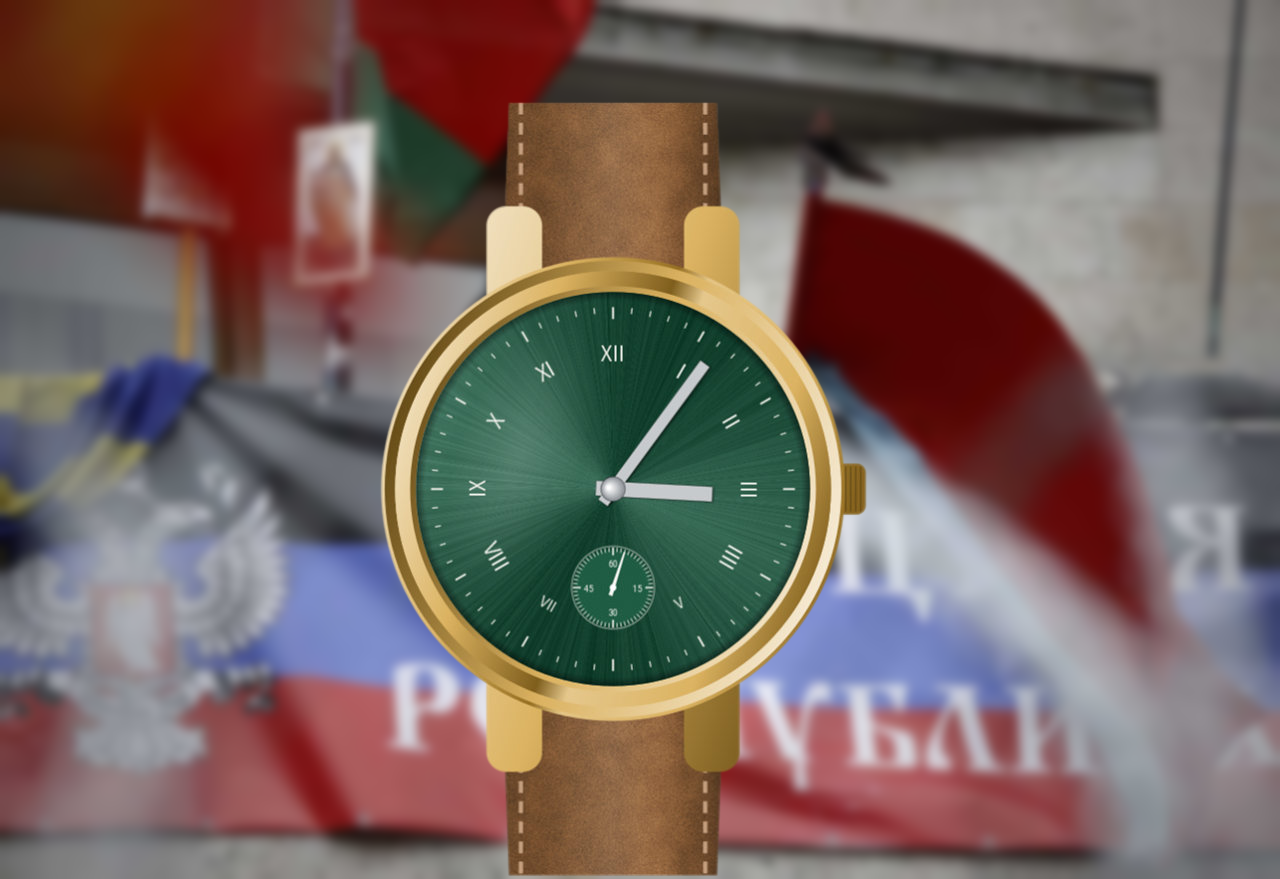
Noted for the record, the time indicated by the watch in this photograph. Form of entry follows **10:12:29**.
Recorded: **3:06:03**
